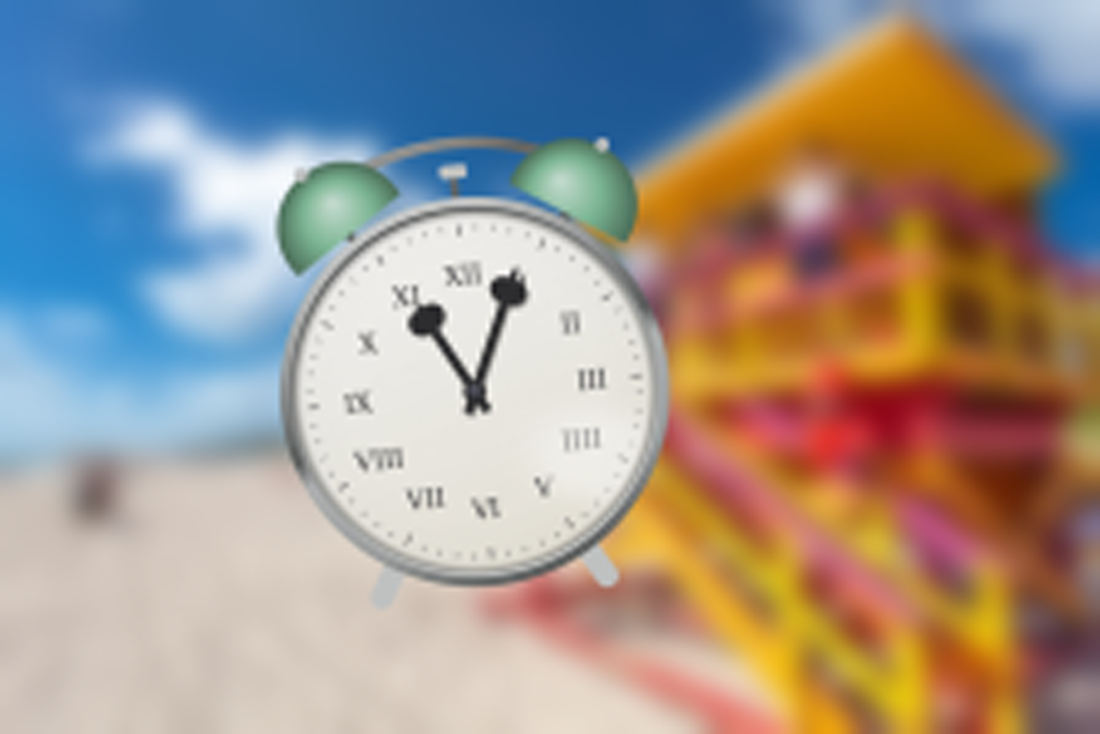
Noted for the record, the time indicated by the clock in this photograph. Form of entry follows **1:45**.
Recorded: **11:04**
